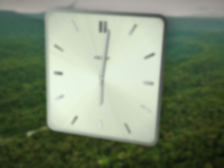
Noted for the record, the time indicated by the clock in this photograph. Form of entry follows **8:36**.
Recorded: **6:01**
